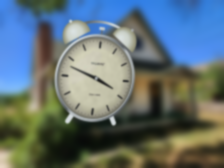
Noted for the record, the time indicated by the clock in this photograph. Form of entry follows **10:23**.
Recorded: **3:48**
